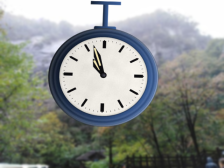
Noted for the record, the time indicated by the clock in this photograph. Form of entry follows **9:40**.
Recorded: **10:57**
